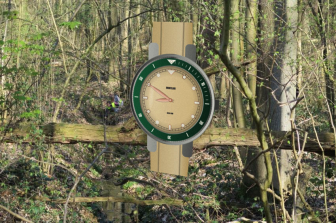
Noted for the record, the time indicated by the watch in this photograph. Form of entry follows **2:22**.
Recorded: **8:50**
